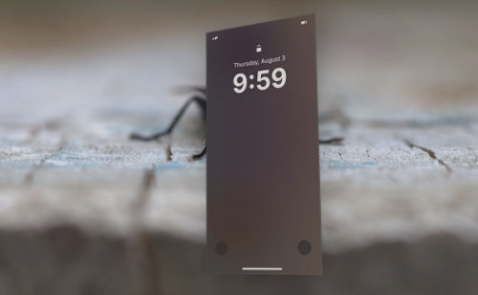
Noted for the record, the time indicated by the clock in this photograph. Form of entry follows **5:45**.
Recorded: **9:59**
